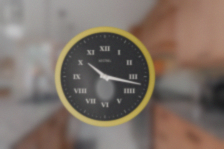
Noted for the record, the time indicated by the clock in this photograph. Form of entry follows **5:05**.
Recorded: **10:17**
